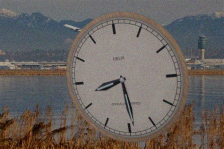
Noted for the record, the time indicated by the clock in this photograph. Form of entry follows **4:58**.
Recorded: **8:29**
